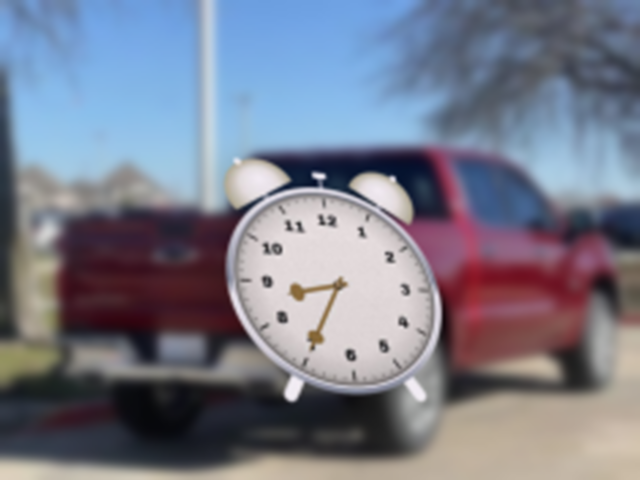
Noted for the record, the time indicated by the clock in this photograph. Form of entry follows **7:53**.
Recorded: **8:35**
